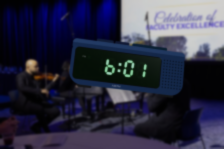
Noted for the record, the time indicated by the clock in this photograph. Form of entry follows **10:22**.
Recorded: **6:01**
